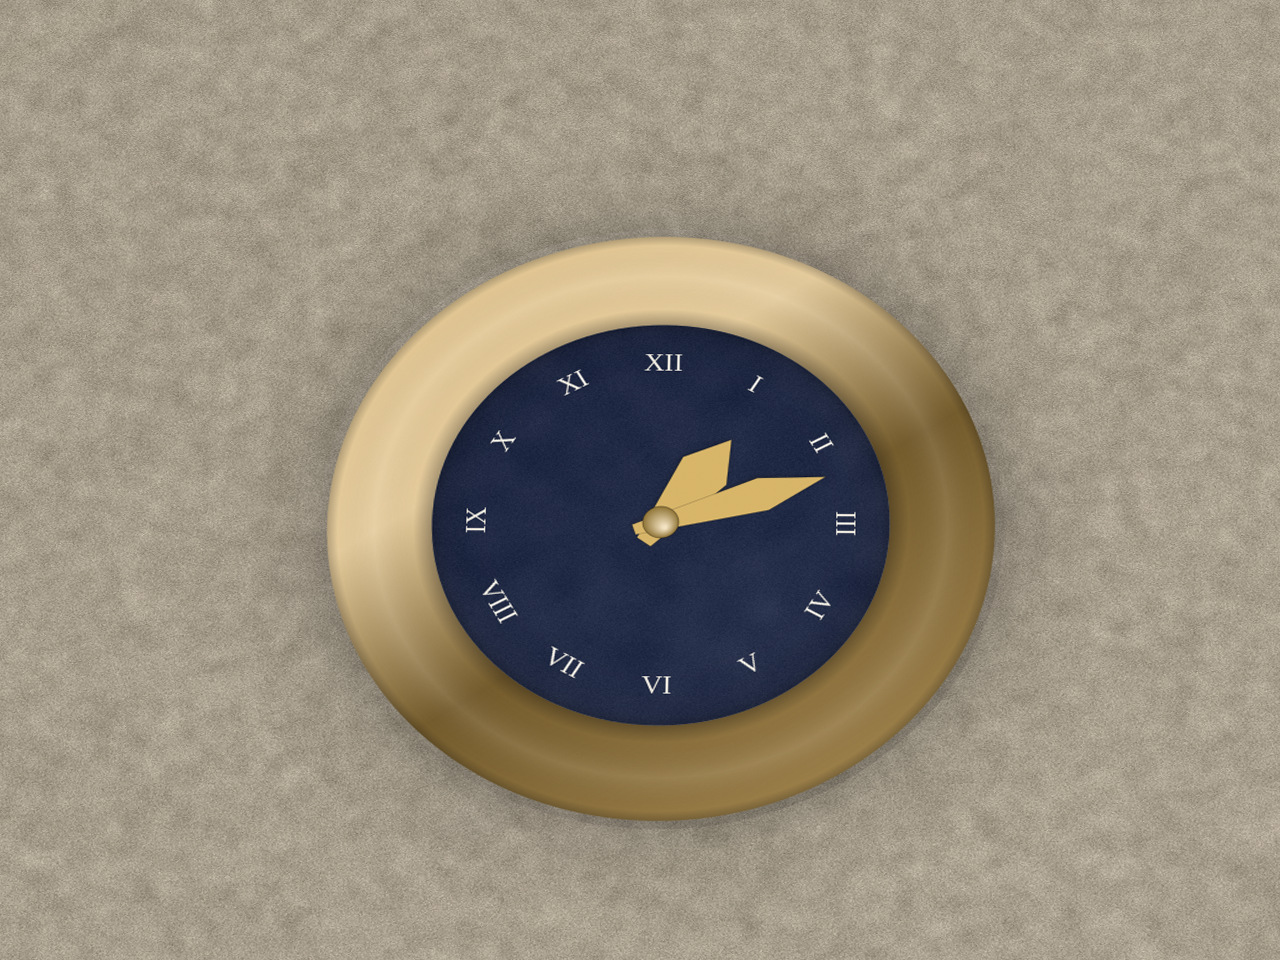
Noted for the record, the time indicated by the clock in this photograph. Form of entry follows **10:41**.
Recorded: **1:12**
